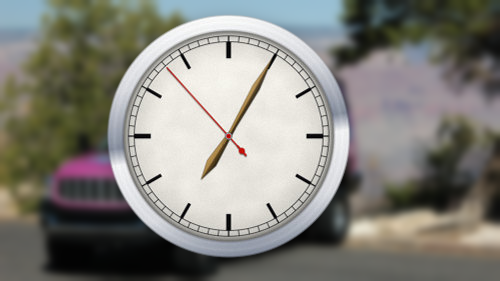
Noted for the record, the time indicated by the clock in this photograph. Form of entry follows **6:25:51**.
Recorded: **7:04:53**
